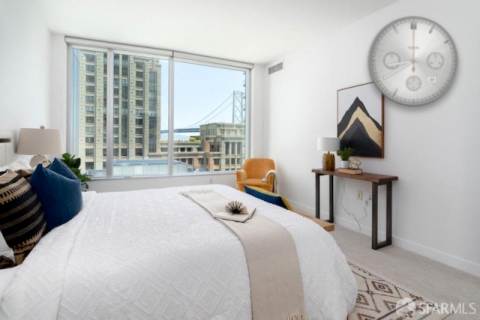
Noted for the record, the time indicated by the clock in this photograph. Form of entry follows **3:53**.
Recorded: **8:40**
